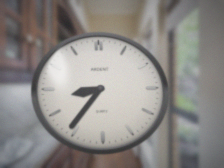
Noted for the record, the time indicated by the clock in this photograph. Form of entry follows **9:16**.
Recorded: **8:36**
